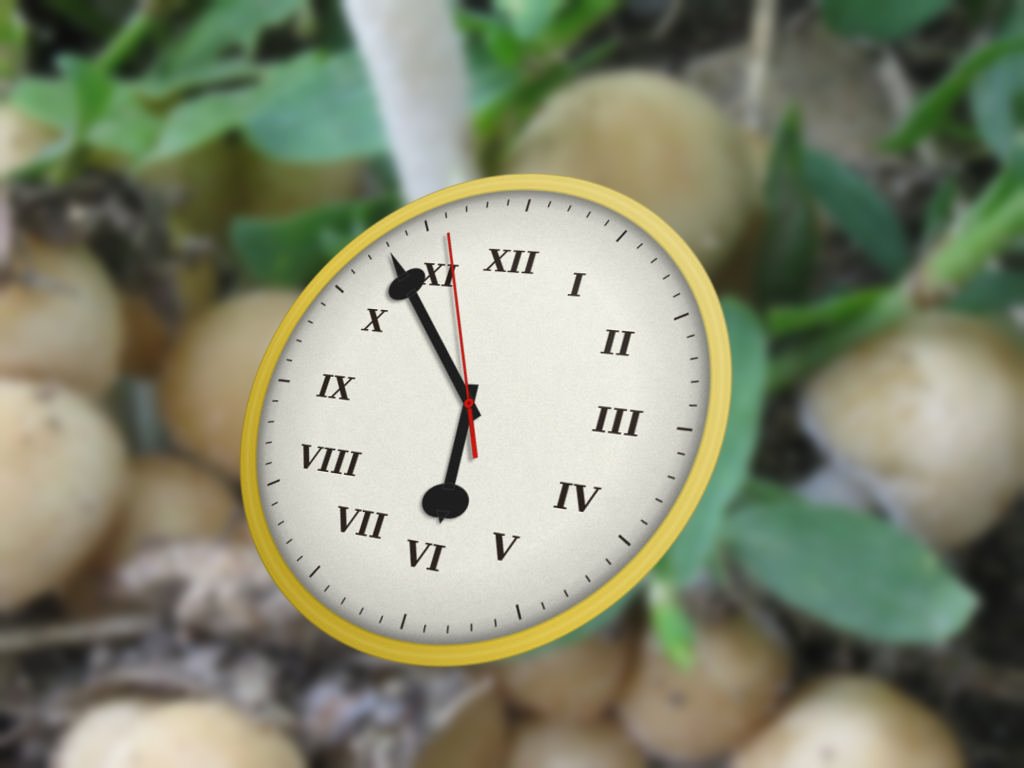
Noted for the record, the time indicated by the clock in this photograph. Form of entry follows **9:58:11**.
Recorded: **5:52:56**
